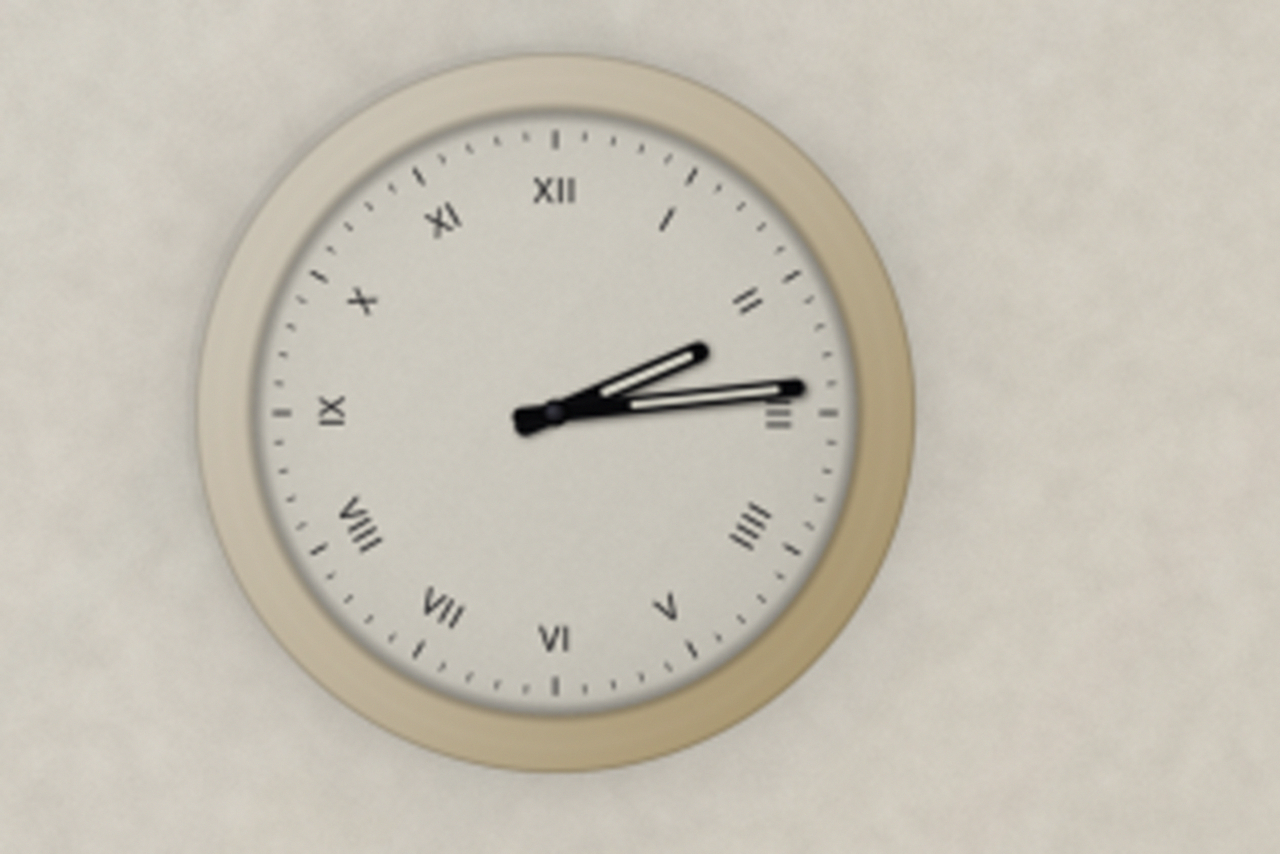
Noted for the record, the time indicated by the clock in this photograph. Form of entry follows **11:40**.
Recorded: **2:14**
